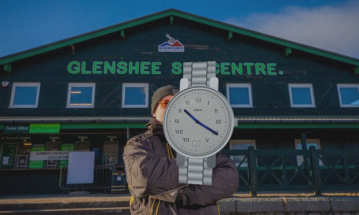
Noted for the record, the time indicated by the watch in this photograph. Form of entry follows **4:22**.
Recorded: **10:20**
